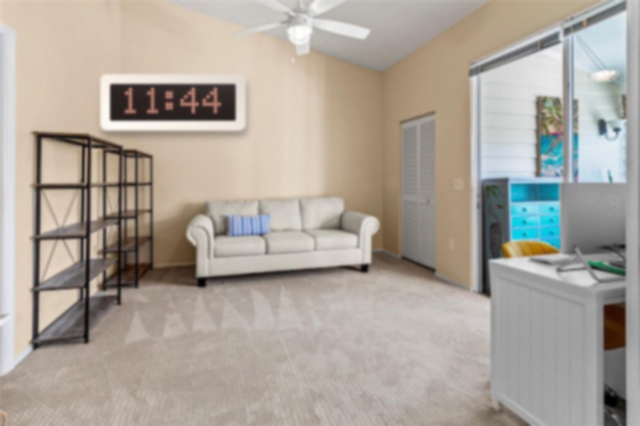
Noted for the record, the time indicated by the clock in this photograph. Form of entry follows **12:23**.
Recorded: **11:44**
